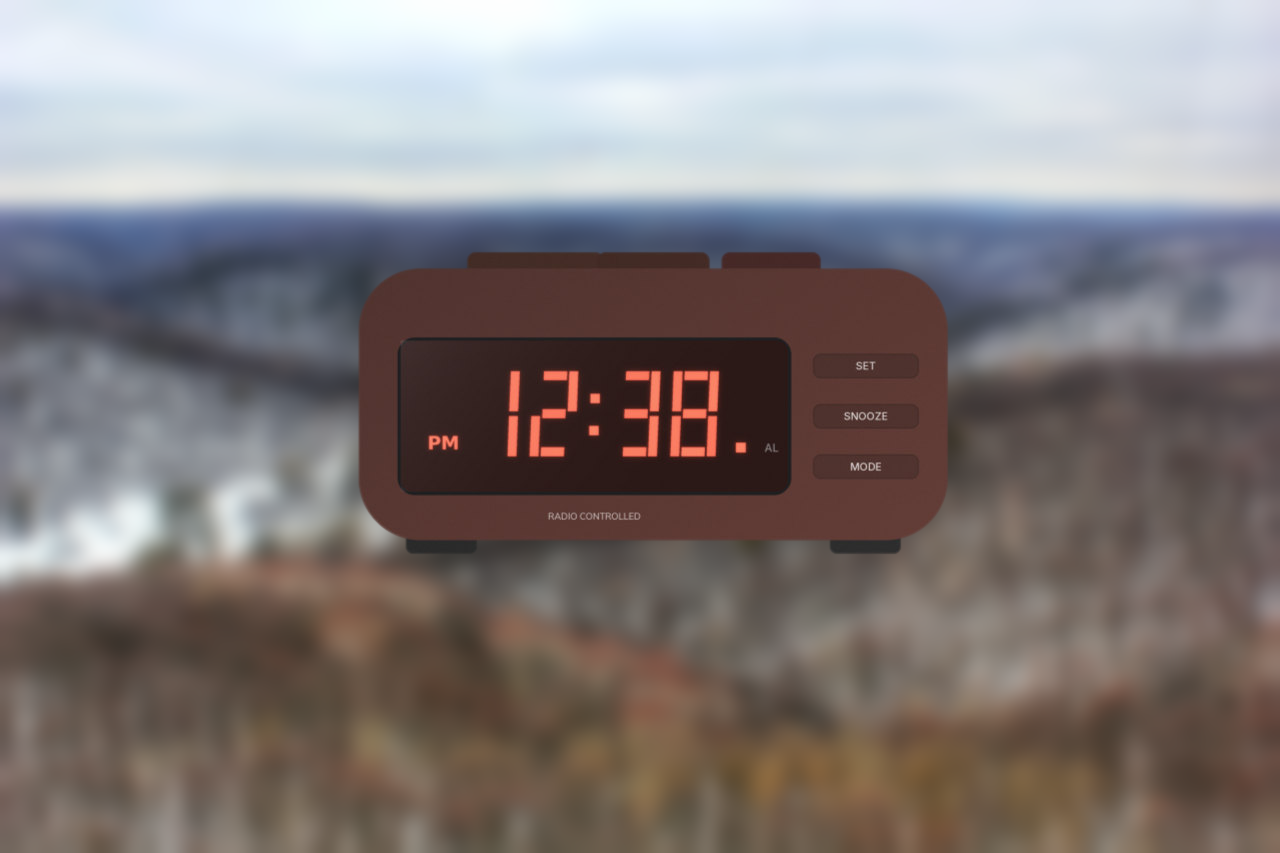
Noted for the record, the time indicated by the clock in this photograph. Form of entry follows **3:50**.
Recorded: **12:38**
